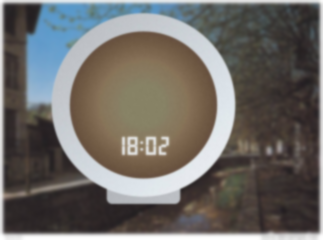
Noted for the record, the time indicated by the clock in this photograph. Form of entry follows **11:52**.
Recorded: **18:02**
